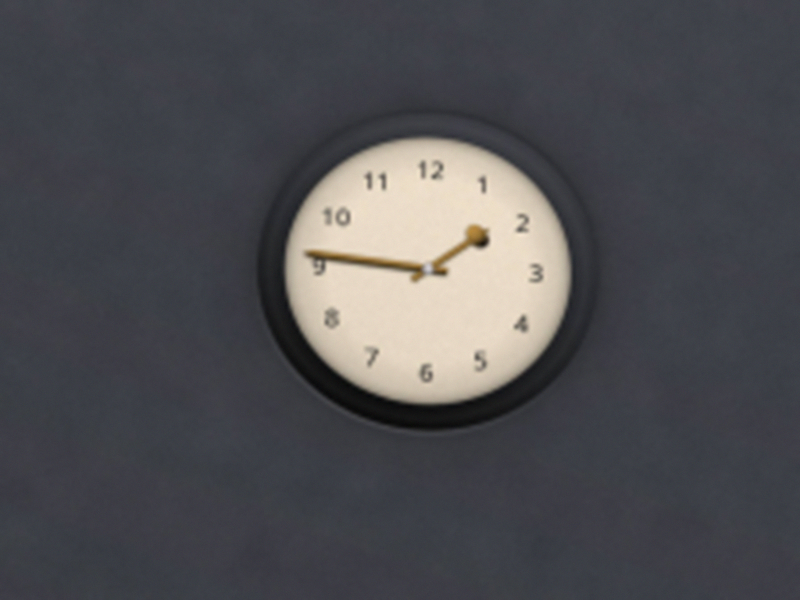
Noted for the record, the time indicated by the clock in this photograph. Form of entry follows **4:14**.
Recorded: **1:46**
